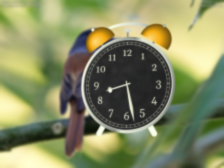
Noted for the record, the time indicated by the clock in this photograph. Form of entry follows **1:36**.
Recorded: **8:28**
